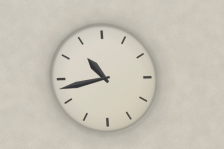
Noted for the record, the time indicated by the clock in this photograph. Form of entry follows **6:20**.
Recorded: **10:43**
